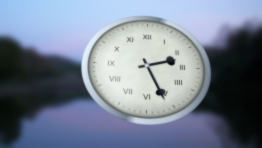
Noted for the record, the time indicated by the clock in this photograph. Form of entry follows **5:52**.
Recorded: **2:26**
